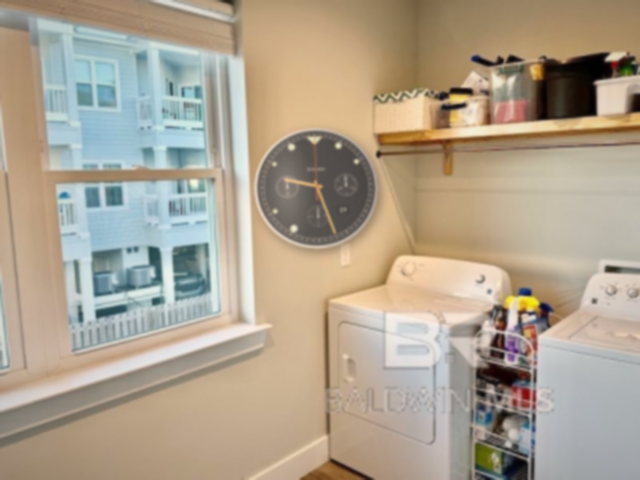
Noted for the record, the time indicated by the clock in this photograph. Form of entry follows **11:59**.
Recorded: **9:27**
